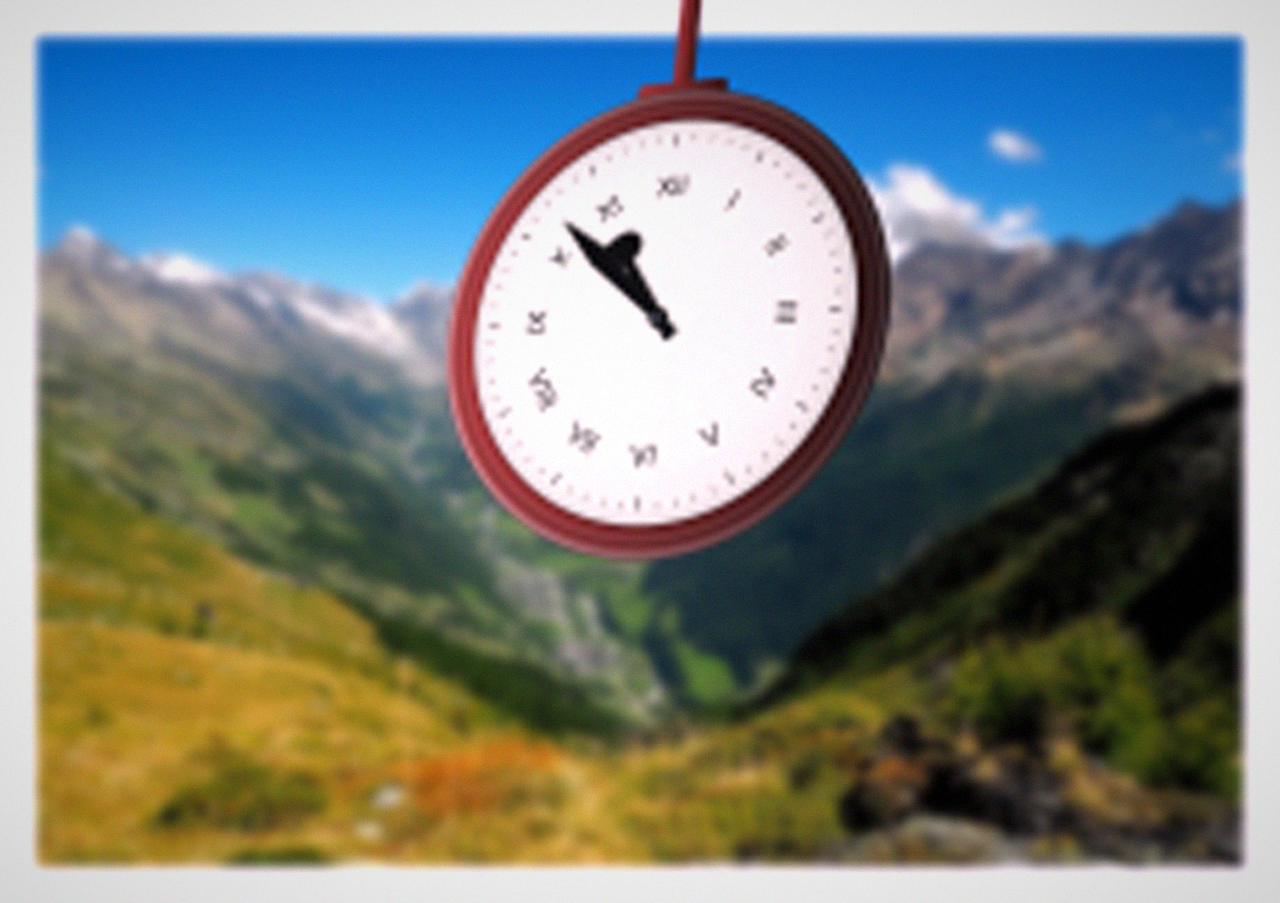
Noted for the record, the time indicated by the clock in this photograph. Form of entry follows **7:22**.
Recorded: **10:52**
